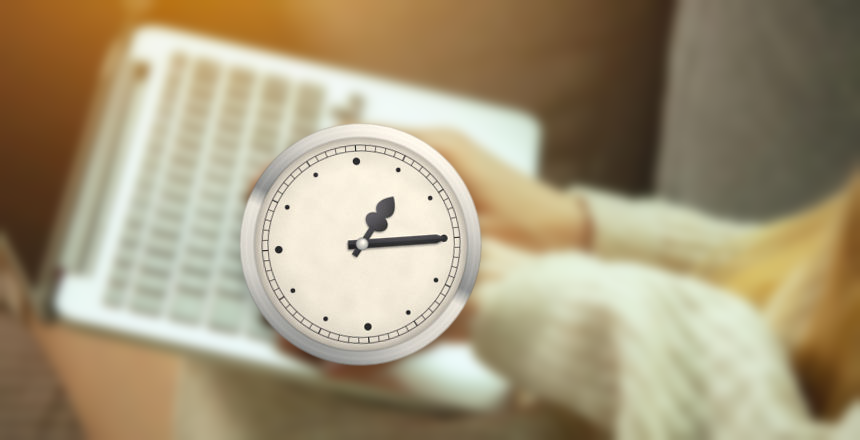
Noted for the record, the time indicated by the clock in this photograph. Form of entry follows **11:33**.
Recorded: **1:15**
